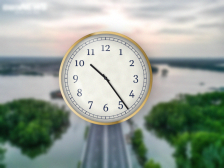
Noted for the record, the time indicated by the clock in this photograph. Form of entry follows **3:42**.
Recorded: **10:24**
